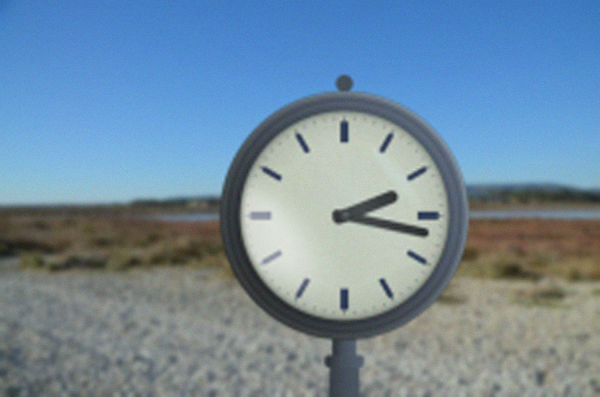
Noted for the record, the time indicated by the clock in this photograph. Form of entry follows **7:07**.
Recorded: **2:17**
